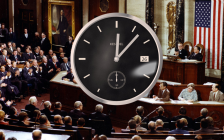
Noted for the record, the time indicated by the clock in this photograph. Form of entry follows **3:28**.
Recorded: **12:07**
